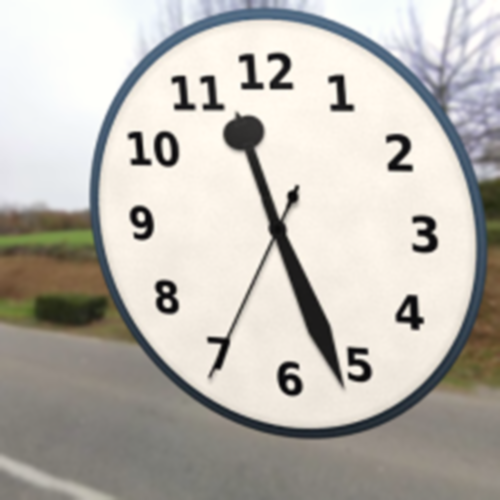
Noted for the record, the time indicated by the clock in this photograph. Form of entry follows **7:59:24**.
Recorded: **11:26:35**
